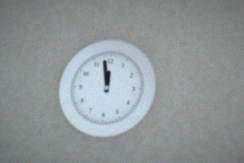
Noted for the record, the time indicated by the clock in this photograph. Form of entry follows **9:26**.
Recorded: **11:58**
